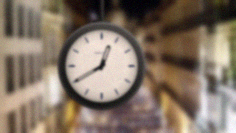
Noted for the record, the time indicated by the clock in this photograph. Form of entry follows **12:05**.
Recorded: **12:40**
